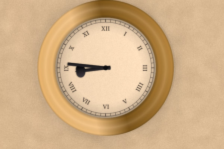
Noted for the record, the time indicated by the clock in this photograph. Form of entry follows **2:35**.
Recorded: **8:46**
